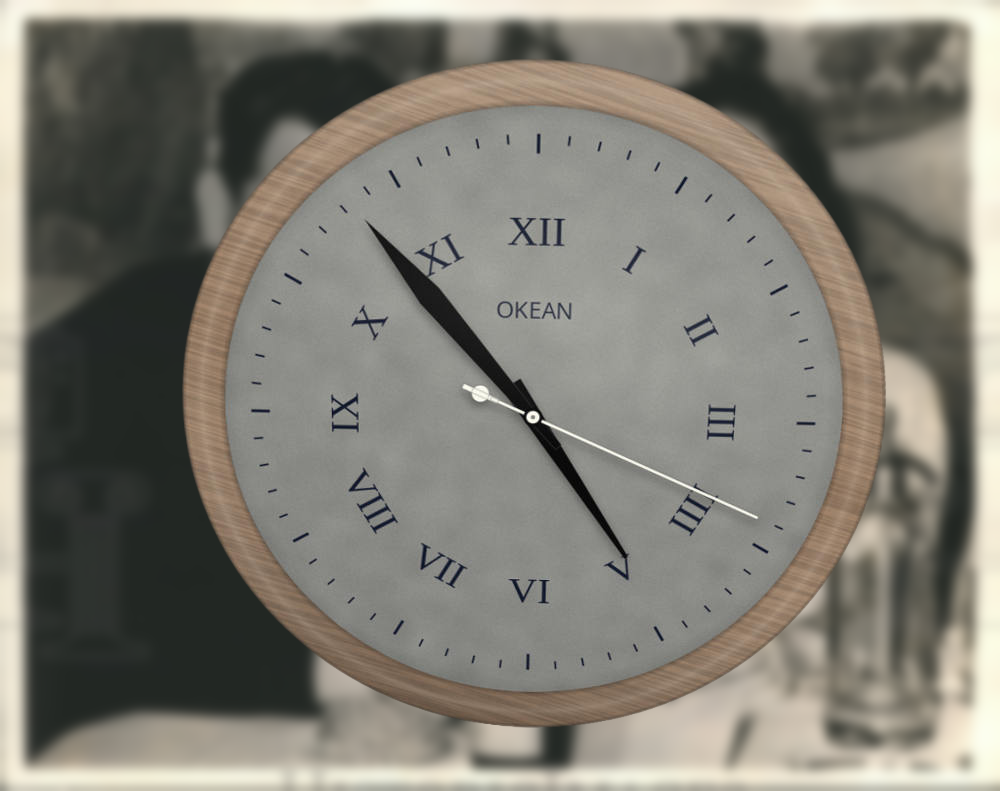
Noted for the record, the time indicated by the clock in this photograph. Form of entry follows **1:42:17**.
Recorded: **4:53:19**
